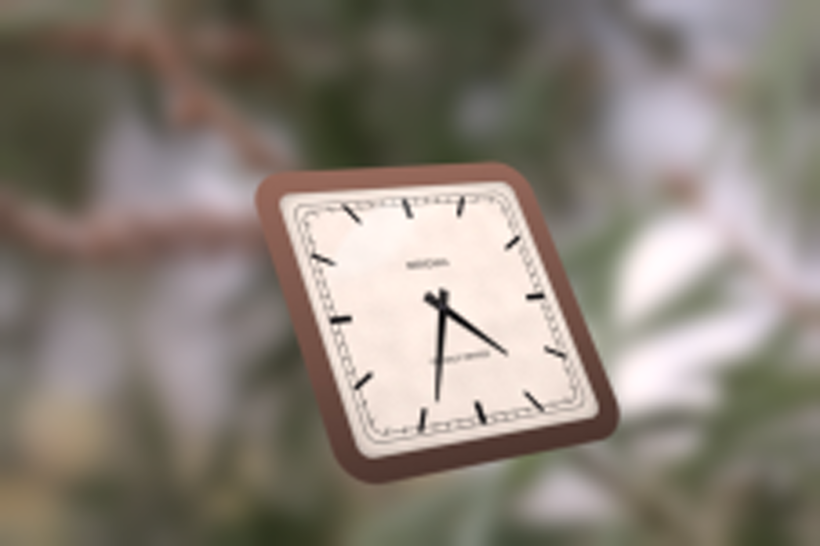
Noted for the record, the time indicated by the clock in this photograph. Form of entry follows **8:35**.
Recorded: **4:34**
